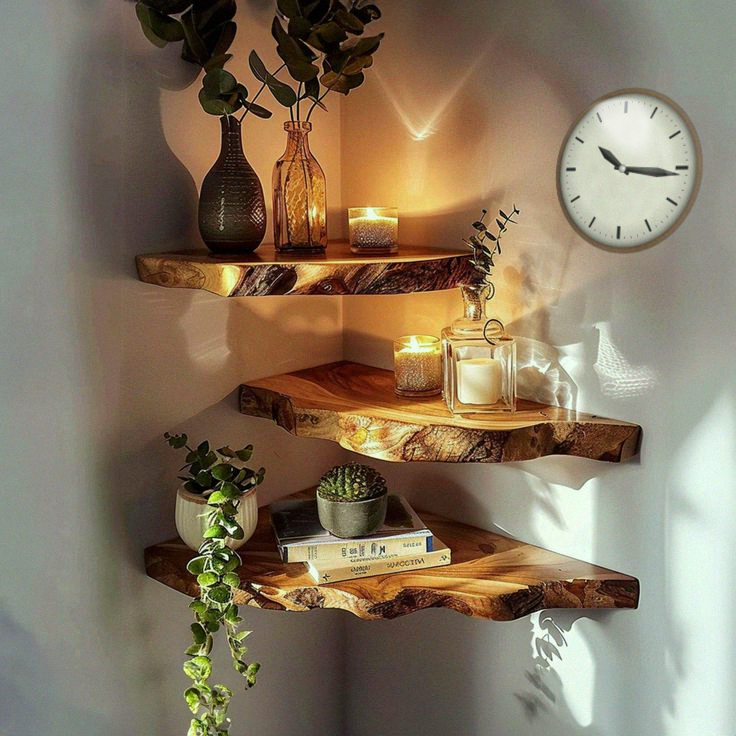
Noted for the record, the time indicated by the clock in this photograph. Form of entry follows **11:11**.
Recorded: **10:16**
